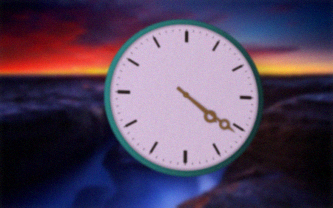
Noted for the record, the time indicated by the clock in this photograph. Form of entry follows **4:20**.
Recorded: **4:21**
